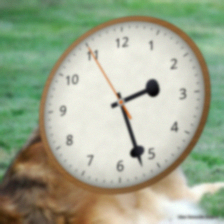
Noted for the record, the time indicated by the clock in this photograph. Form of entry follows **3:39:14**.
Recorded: **2:26:55**
